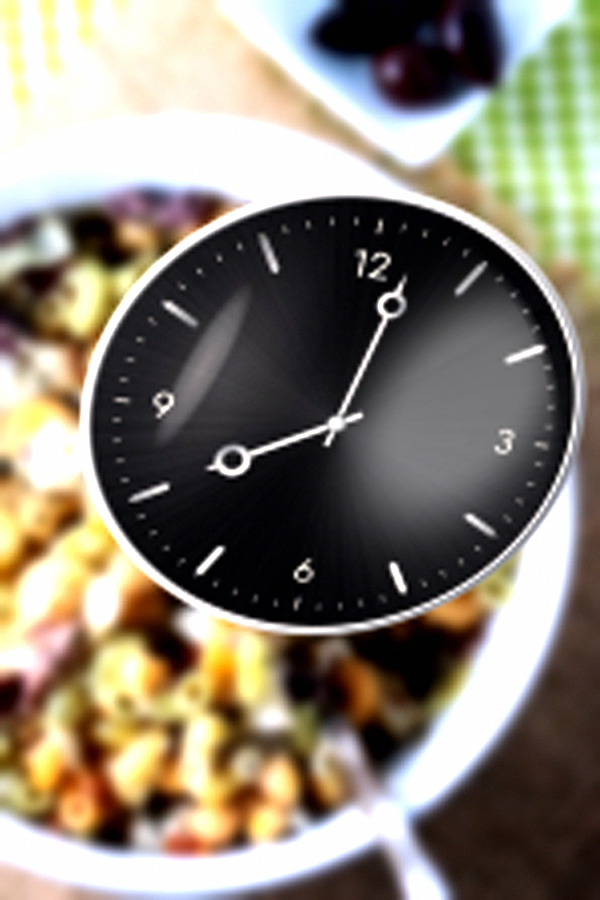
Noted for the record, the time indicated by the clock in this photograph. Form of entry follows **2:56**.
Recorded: **8:02**
